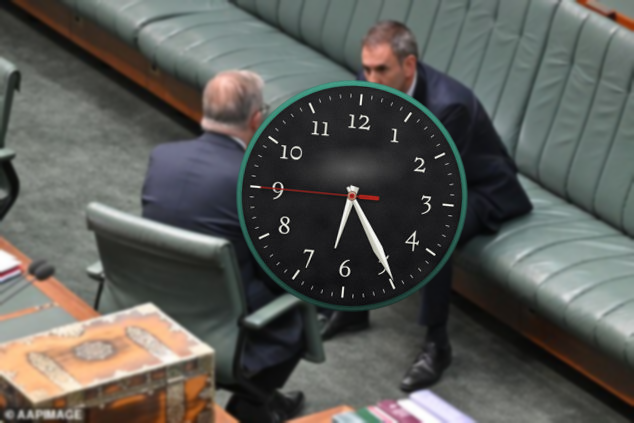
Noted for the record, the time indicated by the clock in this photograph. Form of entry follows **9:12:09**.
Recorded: **6:24:45**
